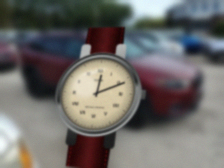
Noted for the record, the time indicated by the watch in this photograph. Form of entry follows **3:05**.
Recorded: **12:11**
